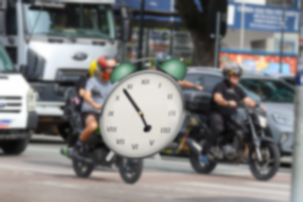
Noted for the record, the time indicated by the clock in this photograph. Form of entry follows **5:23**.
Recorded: **4:53**
